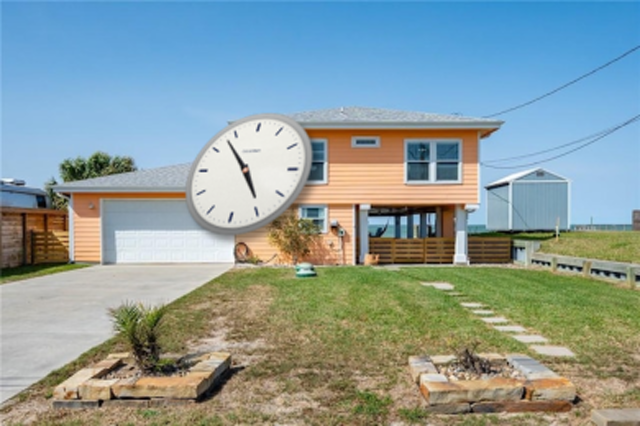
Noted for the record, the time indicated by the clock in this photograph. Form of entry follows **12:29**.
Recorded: **4:53**
